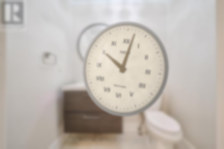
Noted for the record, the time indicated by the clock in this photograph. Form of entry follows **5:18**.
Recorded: **10:02**
